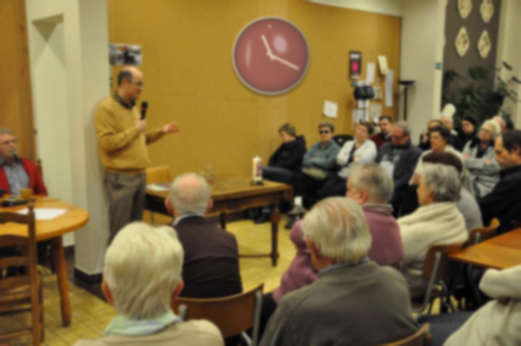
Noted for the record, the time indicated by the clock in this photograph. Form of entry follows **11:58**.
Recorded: **11:20**
